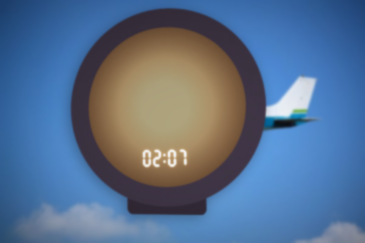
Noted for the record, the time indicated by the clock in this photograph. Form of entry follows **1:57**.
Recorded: **2:07**
